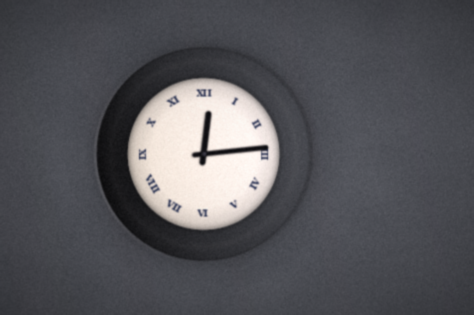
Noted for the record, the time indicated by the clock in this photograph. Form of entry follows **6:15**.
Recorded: **12:14**
